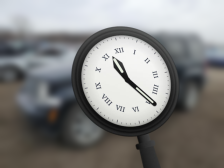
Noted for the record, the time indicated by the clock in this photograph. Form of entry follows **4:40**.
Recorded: **11:24**
